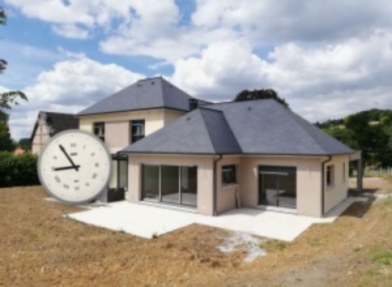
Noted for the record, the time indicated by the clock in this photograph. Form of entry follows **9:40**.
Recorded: **8:55**
